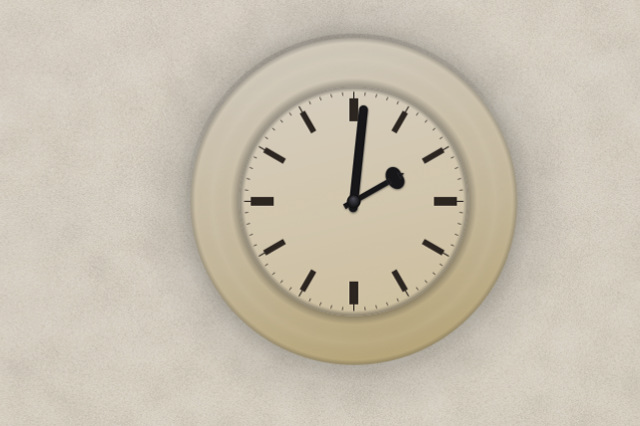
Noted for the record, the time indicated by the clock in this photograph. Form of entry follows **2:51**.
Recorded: **2:01**
